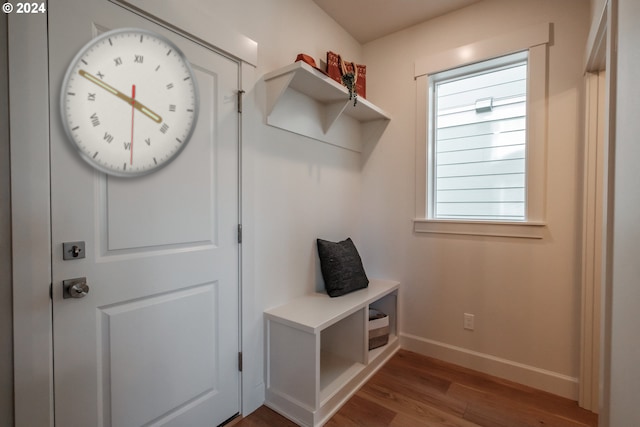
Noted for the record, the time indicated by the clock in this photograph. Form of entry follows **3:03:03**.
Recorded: **3:48:29**
